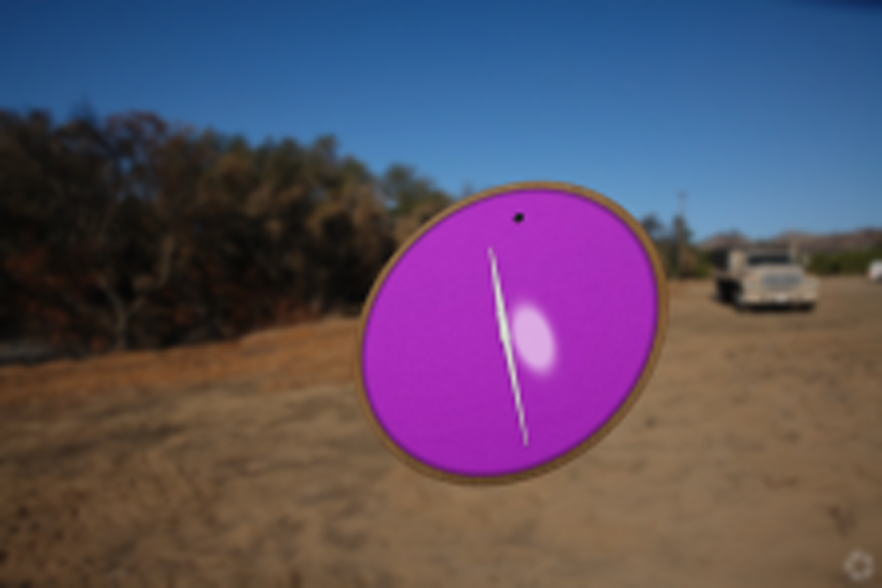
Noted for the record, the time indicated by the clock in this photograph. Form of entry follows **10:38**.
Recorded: **11:27**
